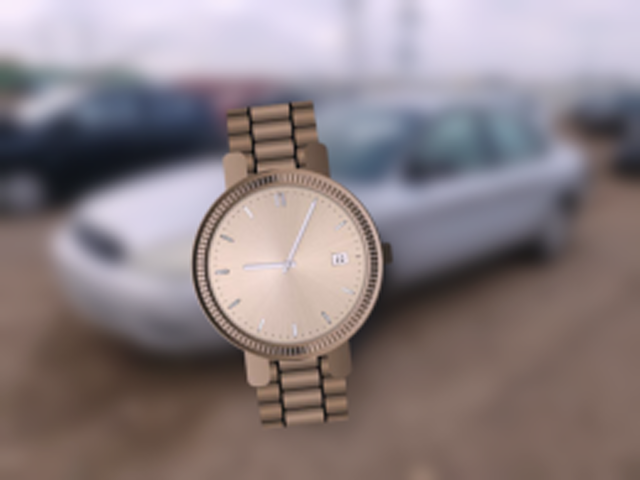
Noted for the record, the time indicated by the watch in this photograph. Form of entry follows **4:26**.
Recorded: **9:05**
